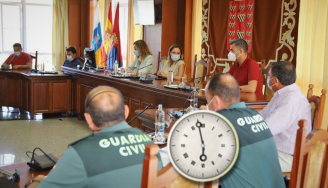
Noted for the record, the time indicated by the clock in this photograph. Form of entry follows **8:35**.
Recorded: **5:58**
